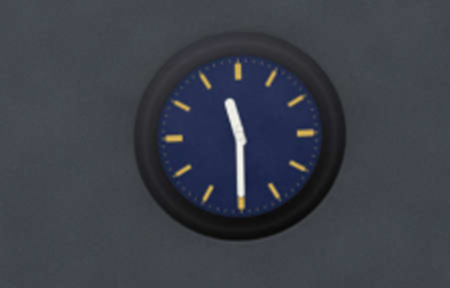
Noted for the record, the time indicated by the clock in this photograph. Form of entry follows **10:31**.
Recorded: **11:30**
